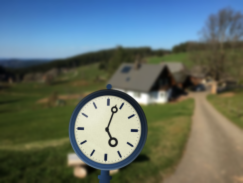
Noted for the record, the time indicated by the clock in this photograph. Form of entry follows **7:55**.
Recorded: **5:03**
